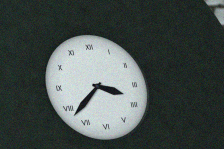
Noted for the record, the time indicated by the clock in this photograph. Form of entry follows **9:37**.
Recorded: **3:38**
